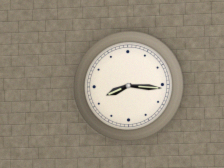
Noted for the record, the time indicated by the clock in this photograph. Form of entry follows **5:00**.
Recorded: **8:16**
